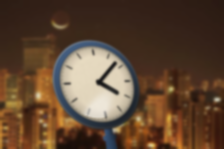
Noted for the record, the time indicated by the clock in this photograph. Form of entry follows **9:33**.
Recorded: **4:08**
